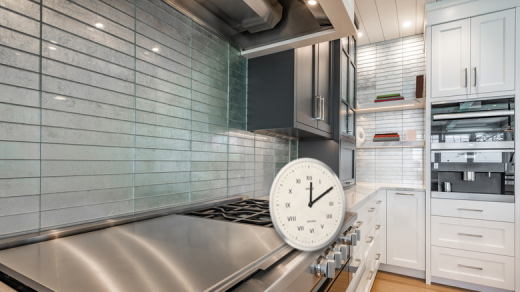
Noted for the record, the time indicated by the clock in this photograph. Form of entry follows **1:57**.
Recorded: **12:10**
